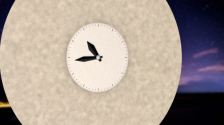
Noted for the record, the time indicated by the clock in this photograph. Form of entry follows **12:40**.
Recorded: **10:44**
